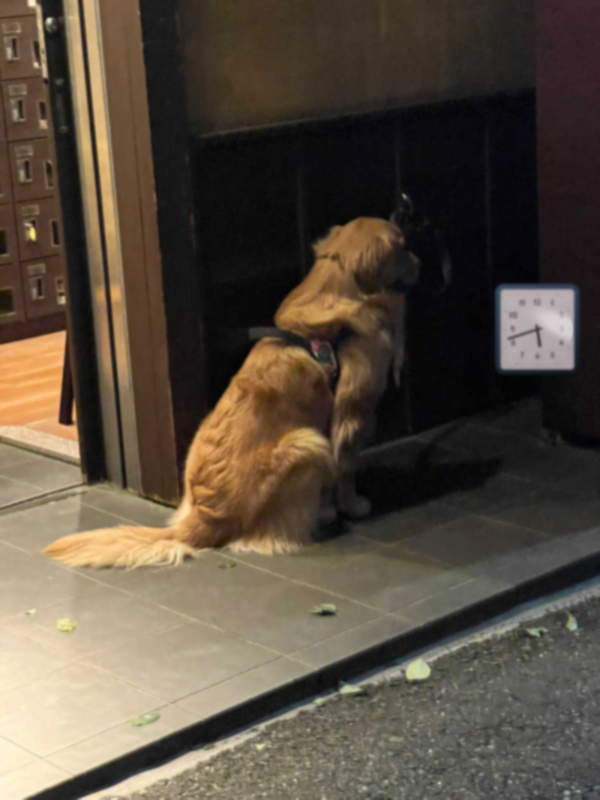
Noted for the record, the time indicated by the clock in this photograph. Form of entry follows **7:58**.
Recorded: **5:42**
